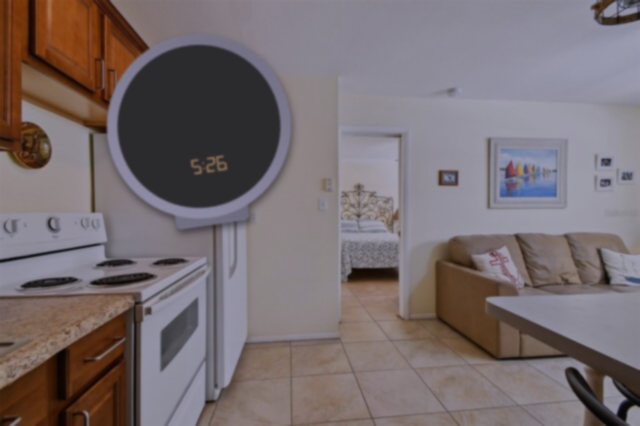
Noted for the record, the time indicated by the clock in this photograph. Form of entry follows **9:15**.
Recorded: **5:26**
